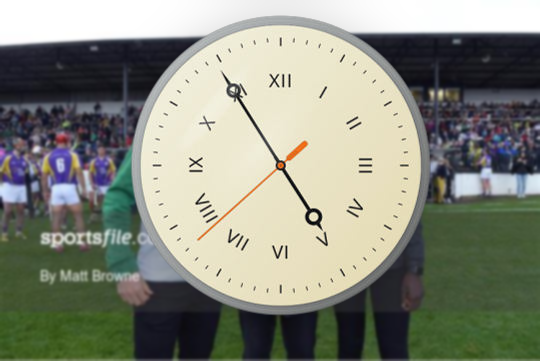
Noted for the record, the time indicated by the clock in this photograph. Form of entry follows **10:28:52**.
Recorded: **4:54:38**
